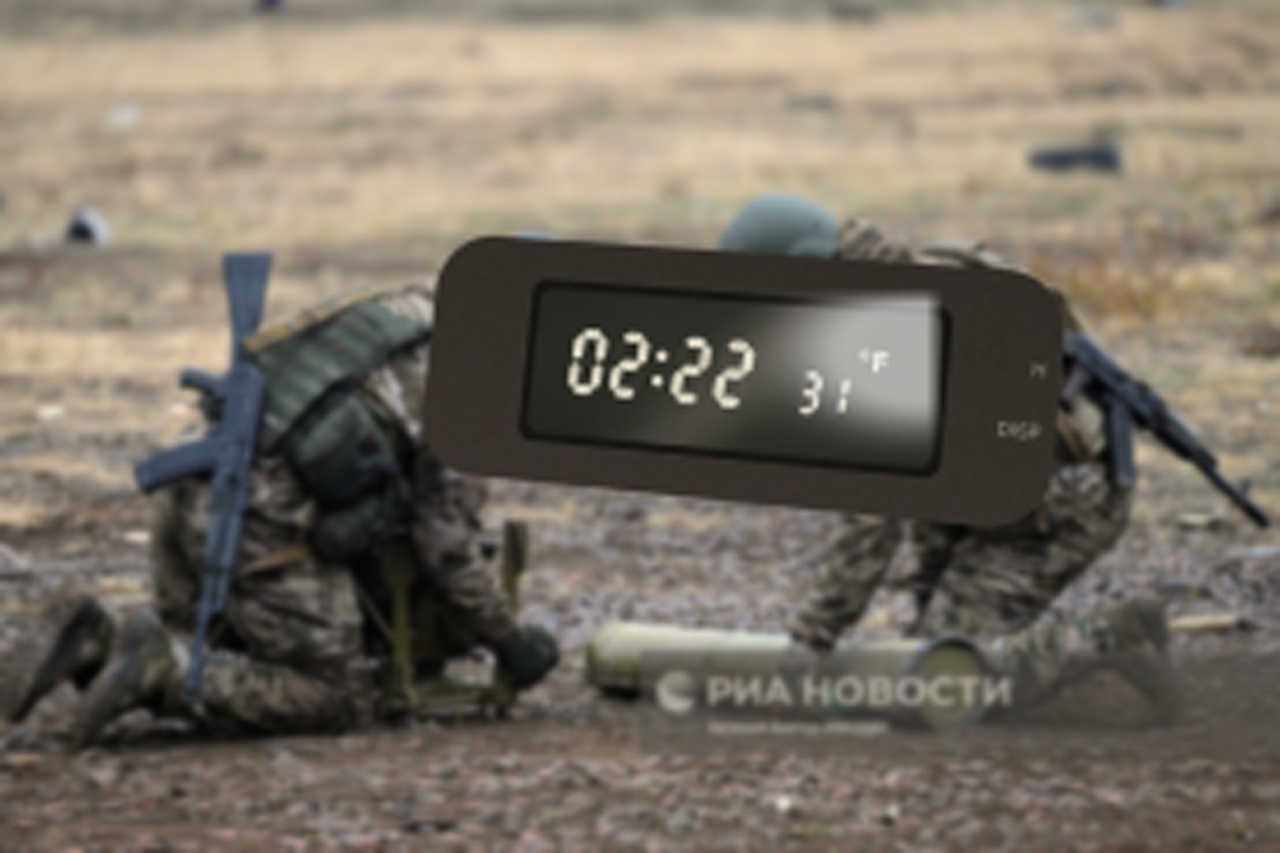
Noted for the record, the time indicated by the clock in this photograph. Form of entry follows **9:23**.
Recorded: **2:22**
